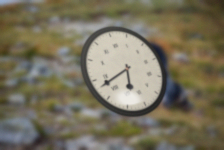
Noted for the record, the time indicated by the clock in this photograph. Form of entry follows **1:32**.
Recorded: **6:43**
